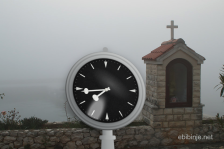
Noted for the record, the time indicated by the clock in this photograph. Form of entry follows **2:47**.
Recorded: **7:44**
